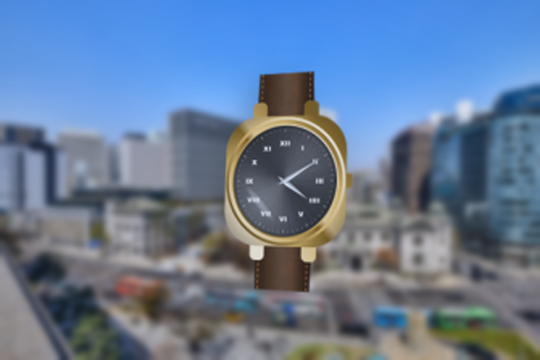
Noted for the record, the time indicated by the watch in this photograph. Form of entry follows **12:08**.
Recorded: **4:10**
